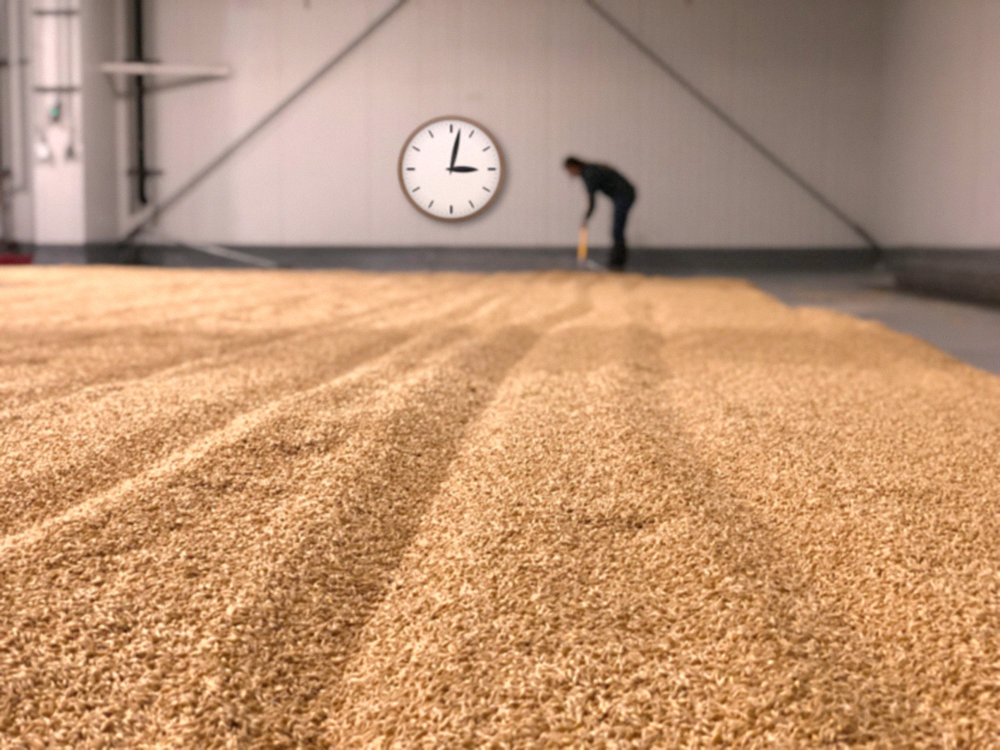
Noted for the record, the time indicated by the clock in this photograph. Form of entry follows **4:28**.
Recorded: **3:02**
